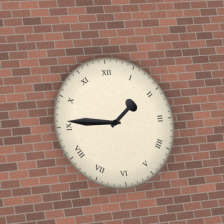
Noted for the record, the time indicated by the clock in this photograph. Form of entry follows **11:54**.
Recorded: **1:46**
